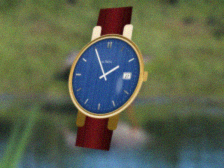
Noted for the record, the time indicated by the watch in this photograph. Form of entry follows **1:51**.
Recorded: **1:55**
